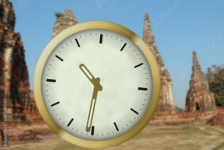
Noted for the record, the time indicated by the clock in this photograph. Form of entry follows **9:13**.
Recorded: **10:31**
